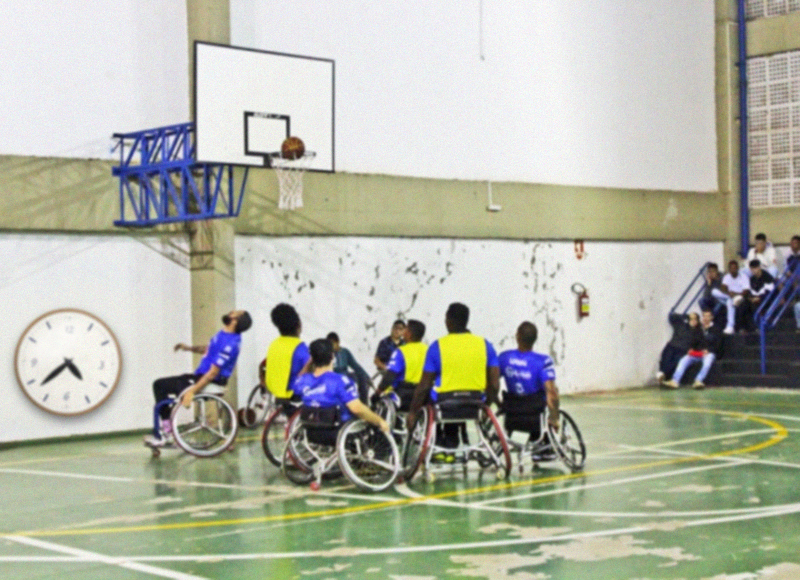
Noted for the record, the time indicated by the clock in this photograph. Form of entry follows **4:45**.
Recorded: **4:38**
